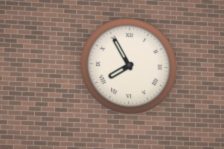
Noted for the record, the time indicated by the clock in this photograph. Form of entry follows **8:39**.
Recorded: **7:55**
